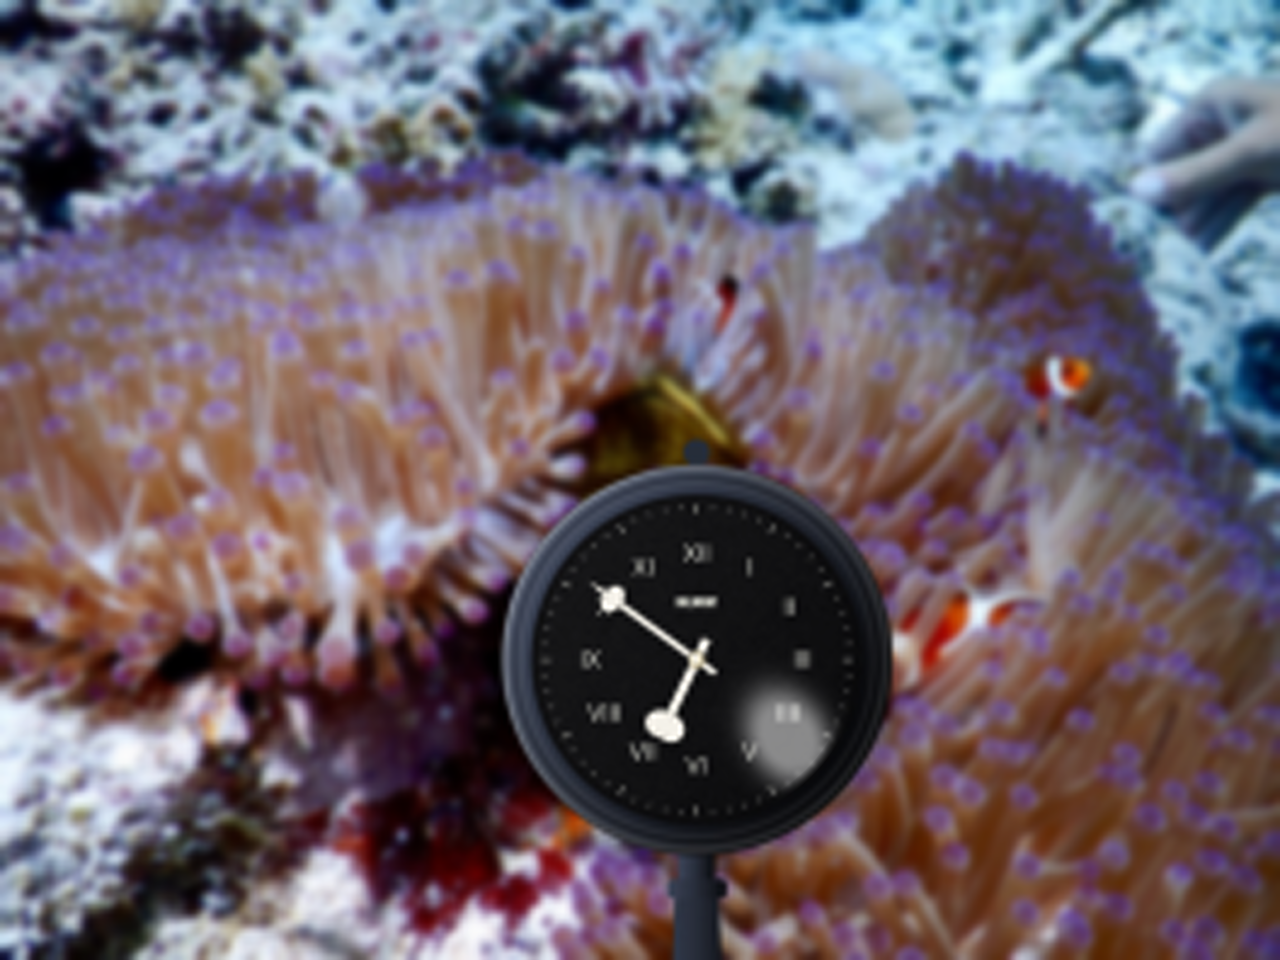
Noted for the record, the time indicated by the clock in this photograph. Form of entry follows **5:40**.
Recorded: **6:51**
